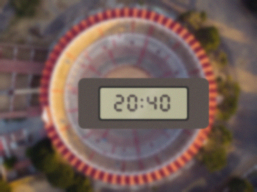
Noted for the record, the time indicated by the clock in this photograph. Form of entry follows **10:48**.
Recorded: **20:40**
